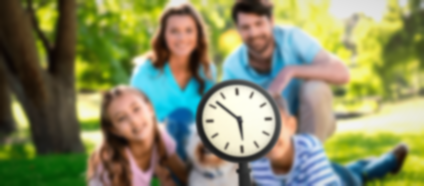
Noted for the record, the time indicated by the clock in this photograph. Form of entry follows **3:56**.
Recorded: **5:52**
